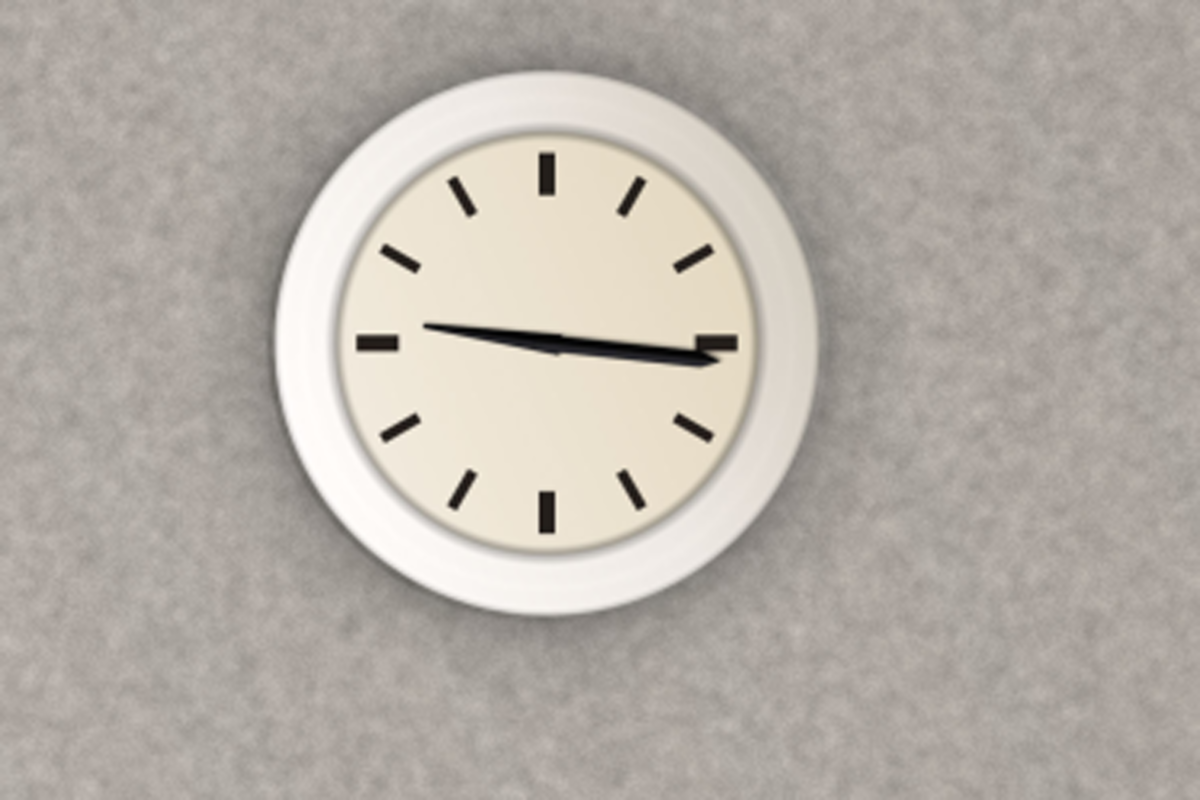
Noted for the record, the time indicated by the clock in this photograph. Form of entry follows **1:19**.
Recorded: **9:16**
